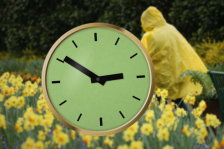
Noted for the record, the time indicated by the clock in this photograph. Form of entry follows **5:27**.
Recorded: **2:51**
